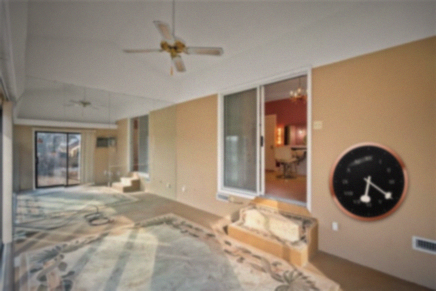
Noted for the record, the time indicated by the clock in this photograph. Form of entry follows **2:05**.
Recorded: **6:21**
